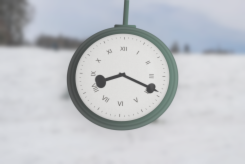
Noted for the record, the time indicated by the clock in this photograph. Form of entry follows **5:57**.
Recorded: **8:19**
